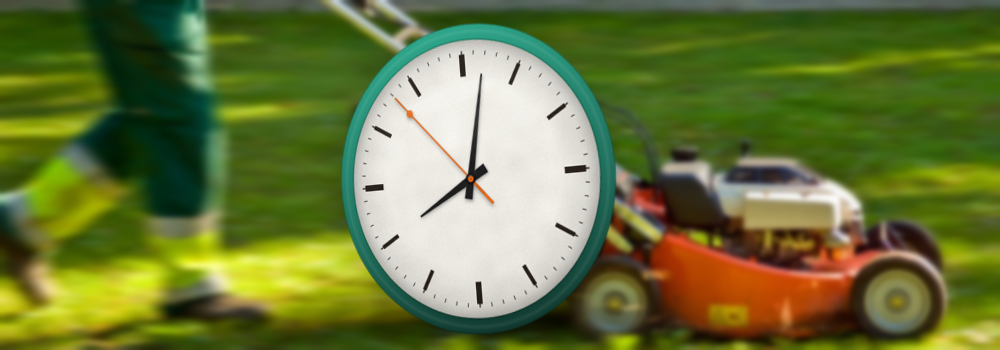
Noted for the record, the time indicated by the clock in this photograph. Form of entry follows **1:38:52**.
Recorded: **8:01:53**
